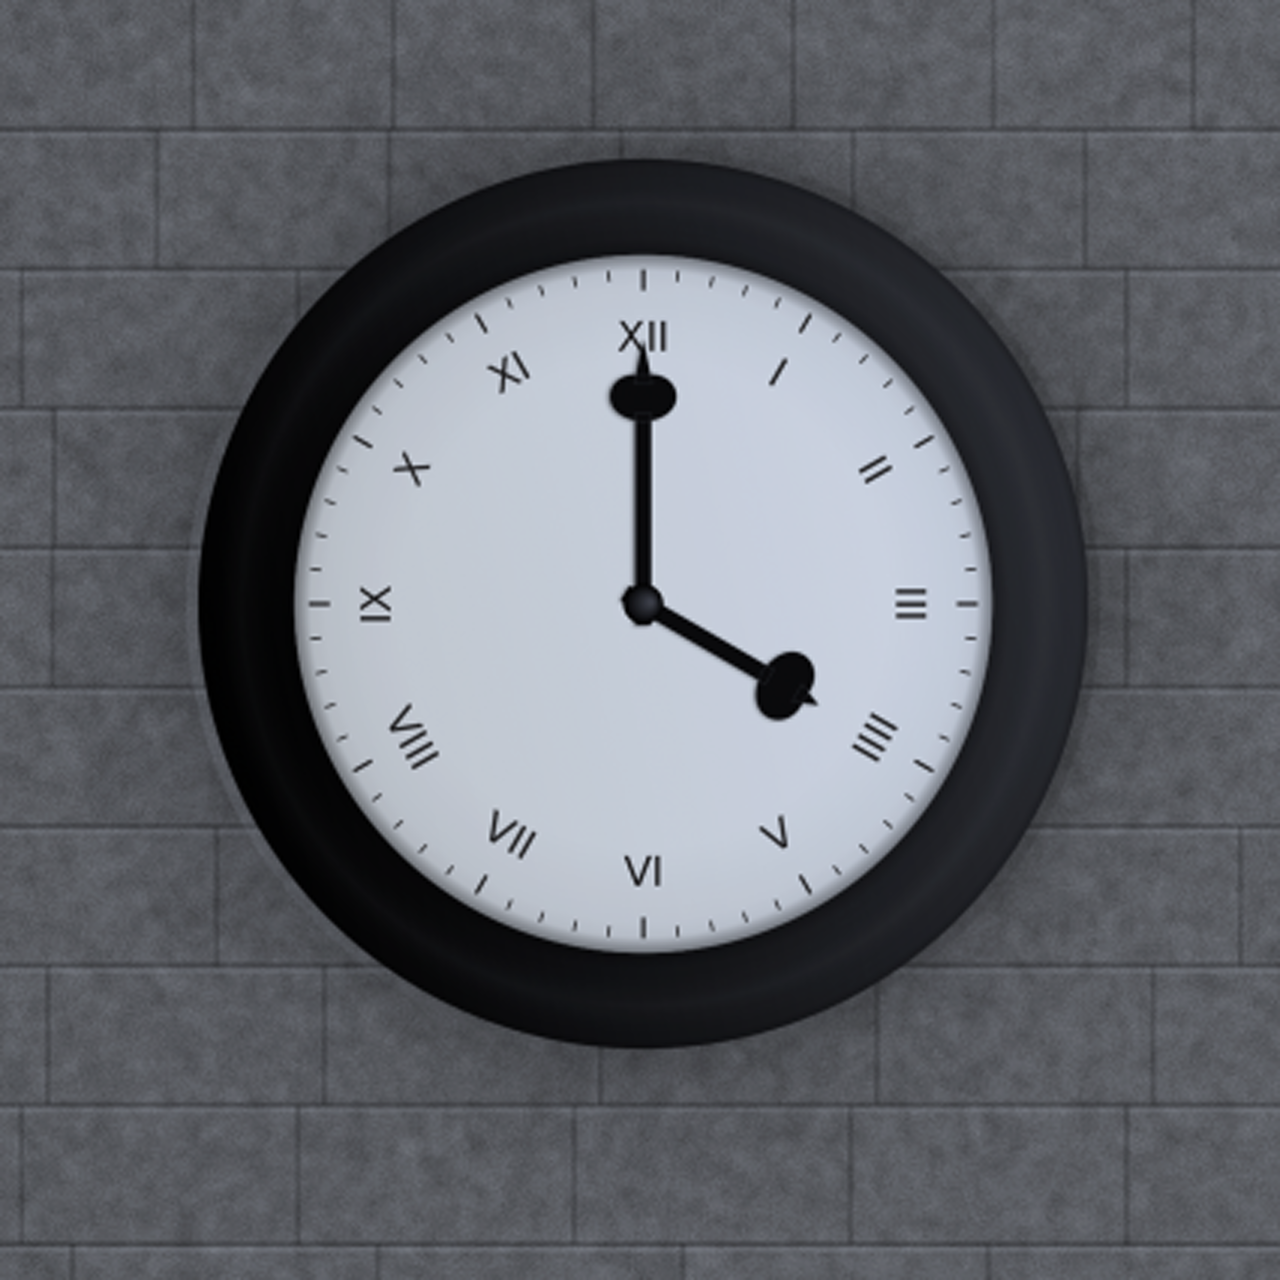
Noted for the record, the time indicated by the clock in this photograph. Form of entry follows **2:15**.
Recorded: **4:00**
